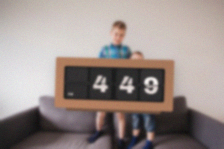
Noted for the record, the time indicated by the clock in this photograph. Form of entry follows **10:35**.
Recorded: **4:49**
